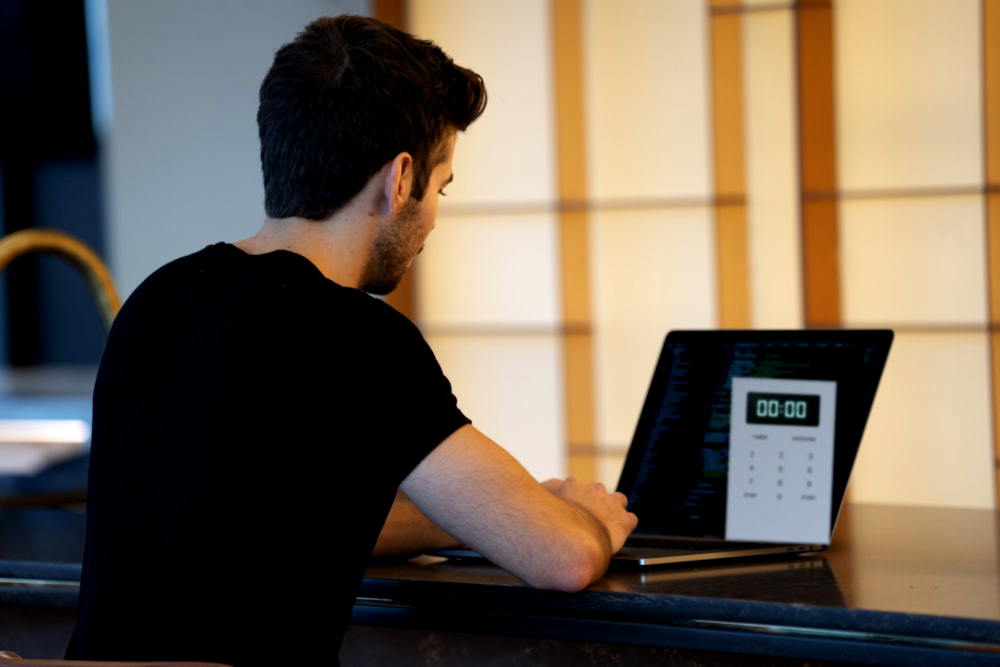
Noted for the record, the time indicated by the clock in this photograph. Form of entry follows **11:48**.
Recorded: **0:00**
